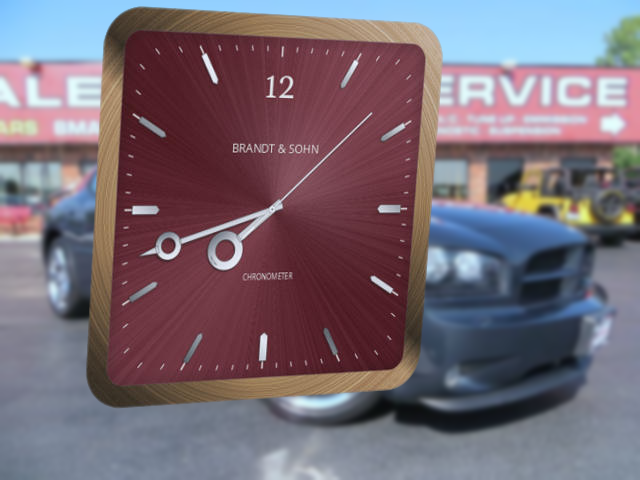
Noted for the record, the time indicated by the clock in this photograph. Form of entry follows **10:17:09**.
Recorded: **7:42:08**
